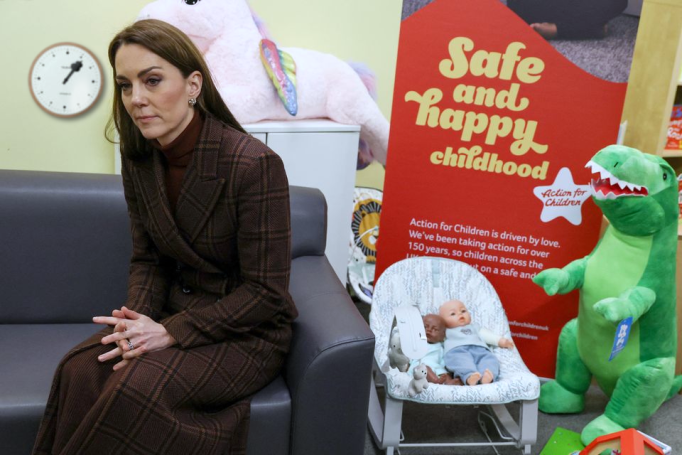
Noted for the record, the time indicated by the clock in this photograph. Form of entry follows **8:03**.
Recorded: **1:06**
